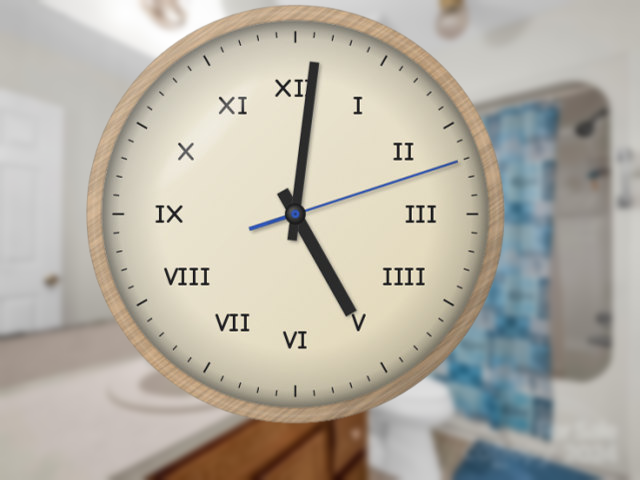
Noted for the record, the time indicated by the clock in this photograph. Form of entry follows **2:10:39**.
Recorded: **5:01:12**
